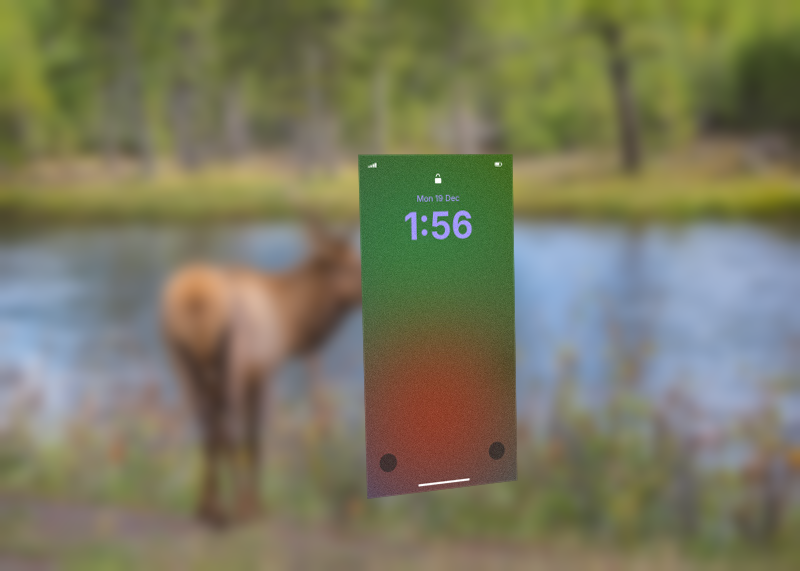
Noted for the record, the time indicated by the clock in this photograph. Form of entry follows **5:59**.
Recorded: **1:56**
